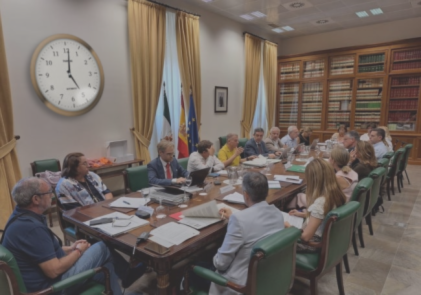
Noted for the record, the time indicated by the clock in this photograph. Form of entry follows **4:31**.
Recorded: **5:01**
